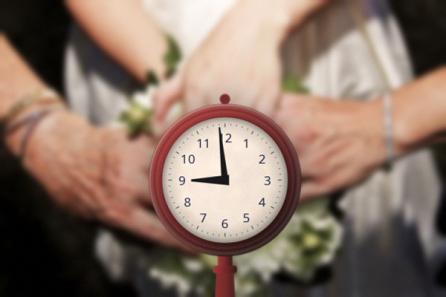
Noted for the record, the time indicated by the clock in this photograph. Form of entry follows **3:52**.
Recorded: **8:59**
